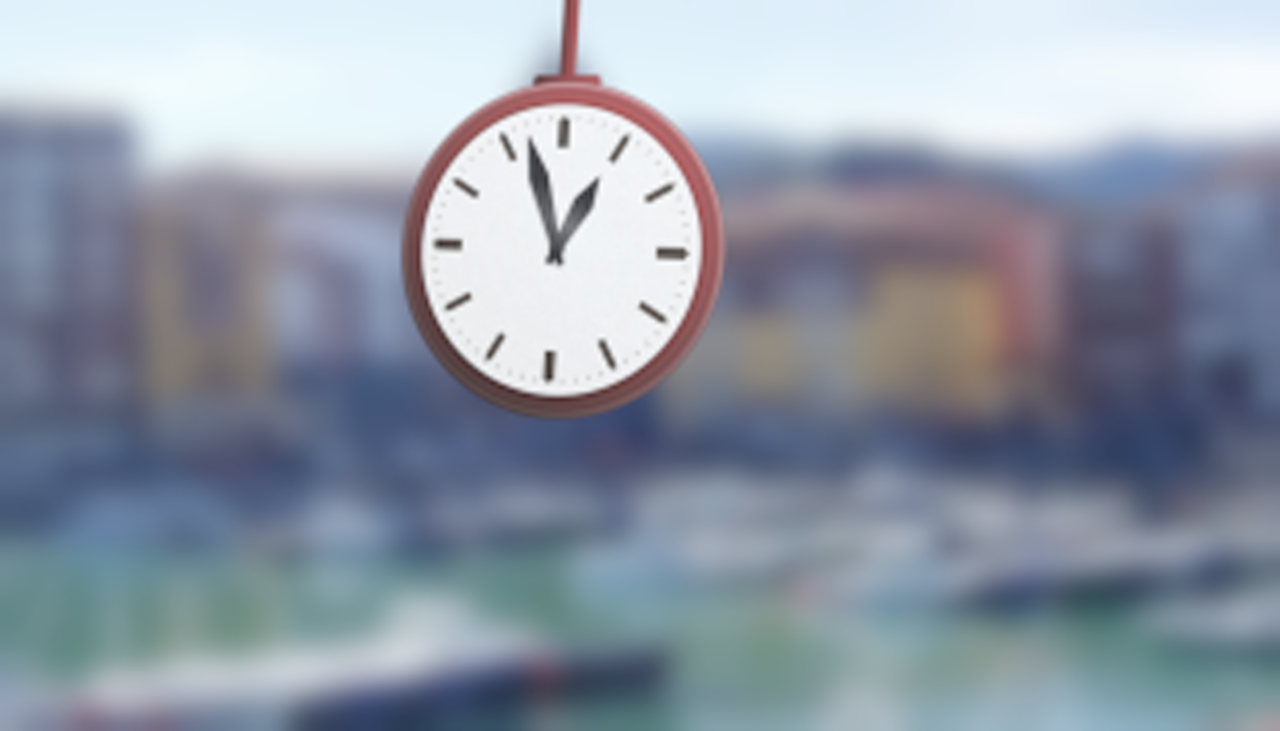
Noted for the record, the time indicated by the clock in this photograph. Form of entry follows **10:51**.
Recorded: **12:57**
